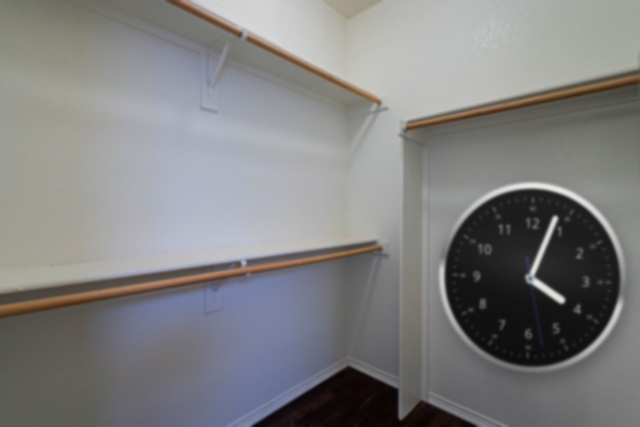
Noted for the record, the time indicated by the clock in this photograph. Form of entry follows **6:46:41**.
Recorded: **4:03:28**
